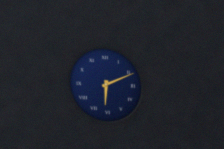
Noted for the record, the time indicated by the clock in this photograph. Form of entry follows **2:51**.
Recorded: **6:11**
